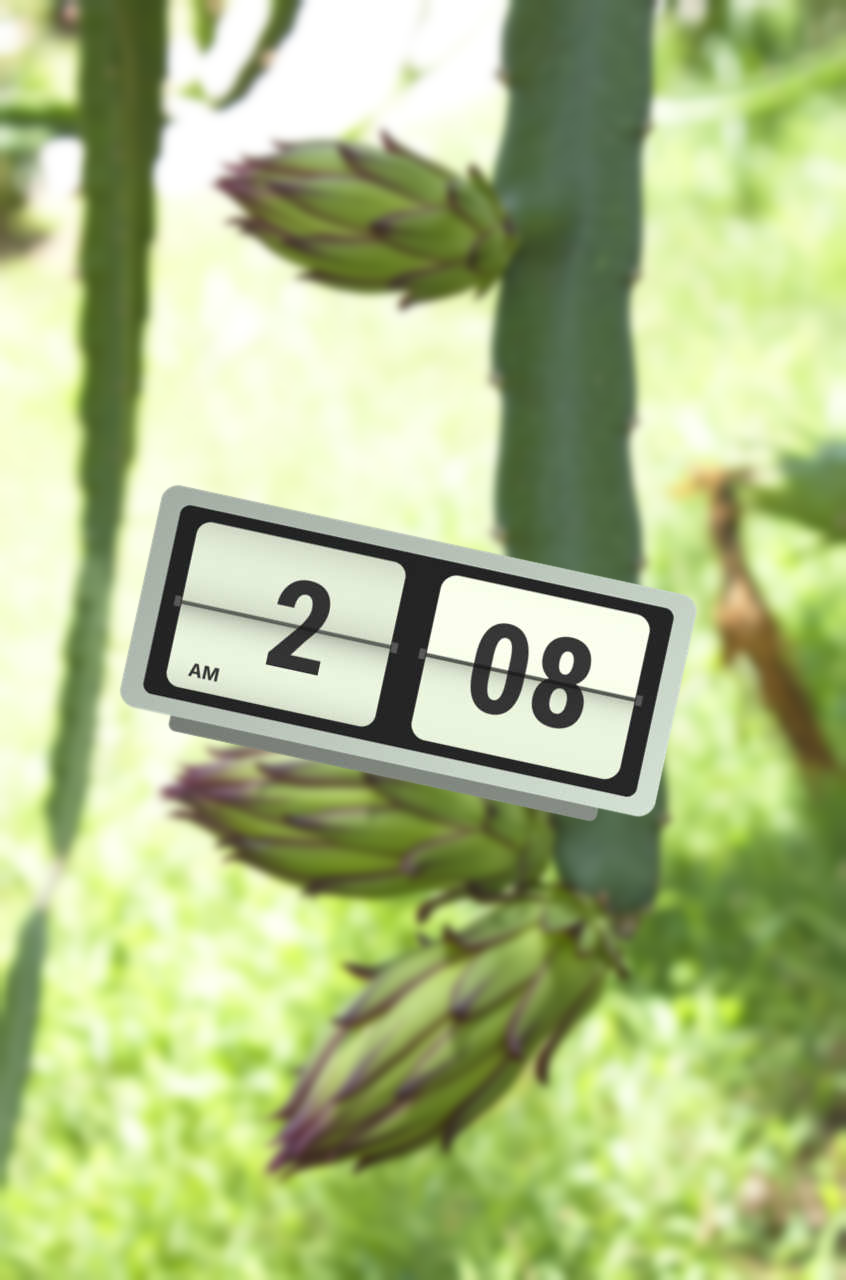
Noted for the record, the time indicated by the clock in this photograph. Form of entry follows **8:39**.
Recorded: **2:08**
